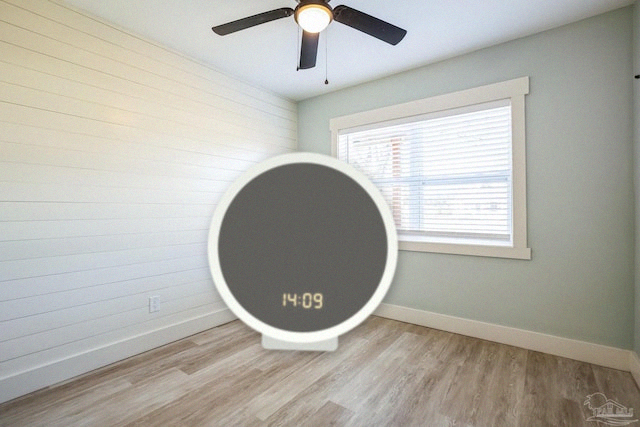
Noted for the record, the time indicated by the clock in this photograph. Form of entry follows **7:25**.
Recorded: **14:09**
